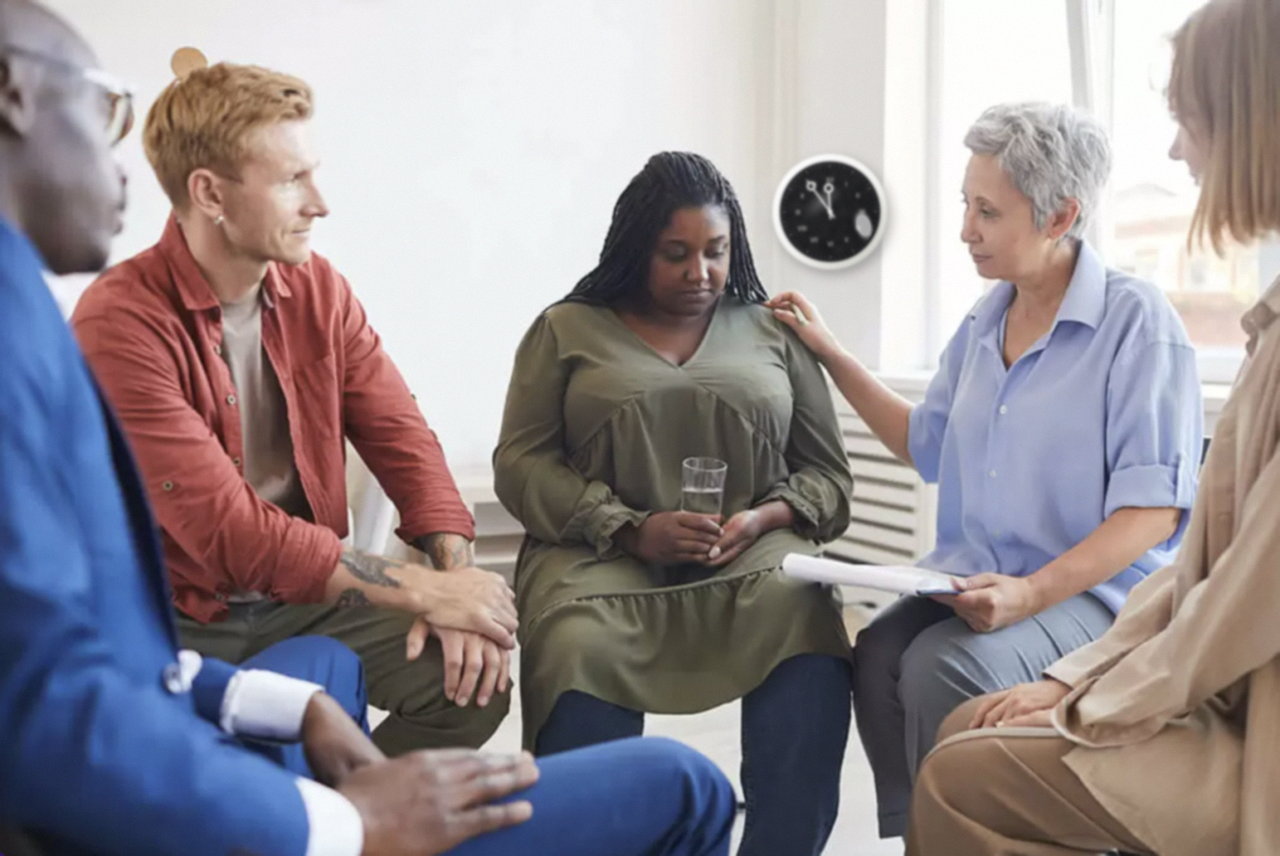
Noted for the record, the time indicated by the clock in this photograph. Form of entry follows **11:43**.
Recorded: **11:54**
